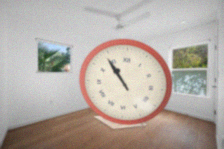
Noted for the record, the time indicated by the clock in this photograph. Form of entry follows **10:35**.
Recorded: **10:54**
